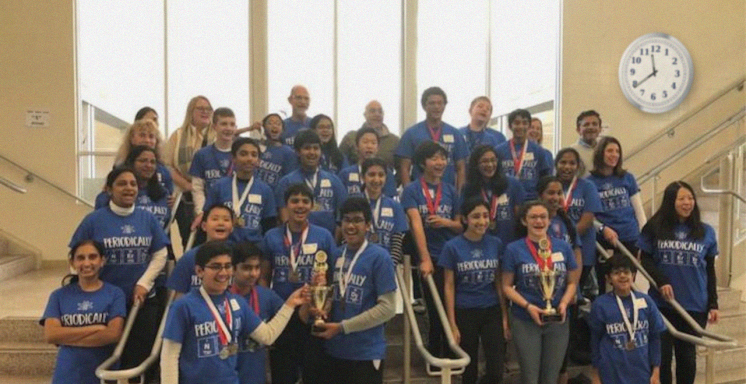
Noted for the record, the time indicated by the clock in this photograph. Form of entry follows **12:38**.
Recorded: **11:39**
